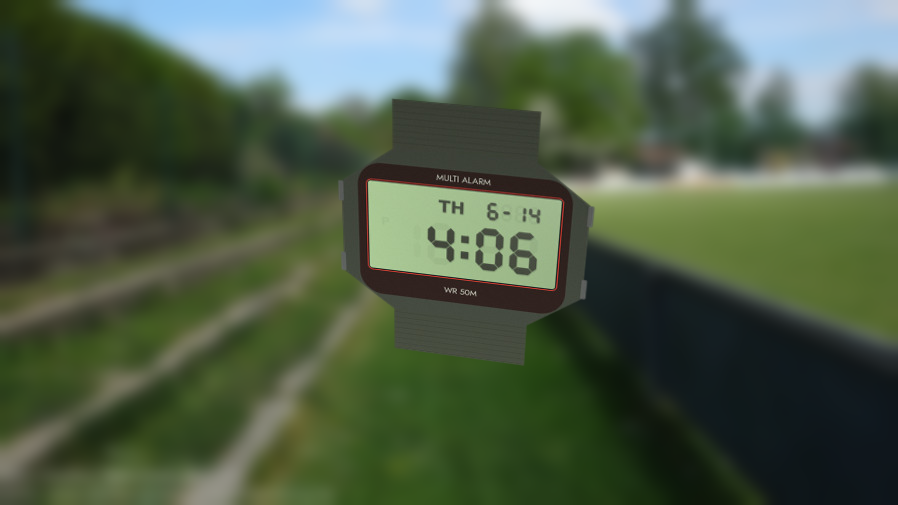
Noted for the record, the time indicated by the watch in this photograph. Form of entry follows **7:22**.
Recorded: **4:06**
